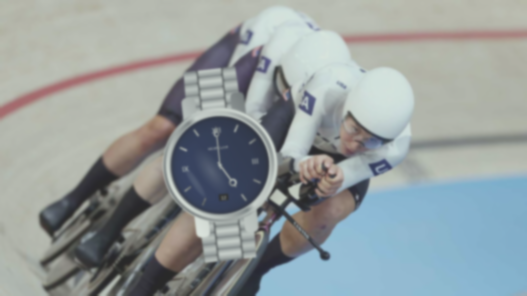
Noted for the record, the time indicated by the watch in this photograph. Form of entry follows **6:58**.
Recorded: **5:00**
